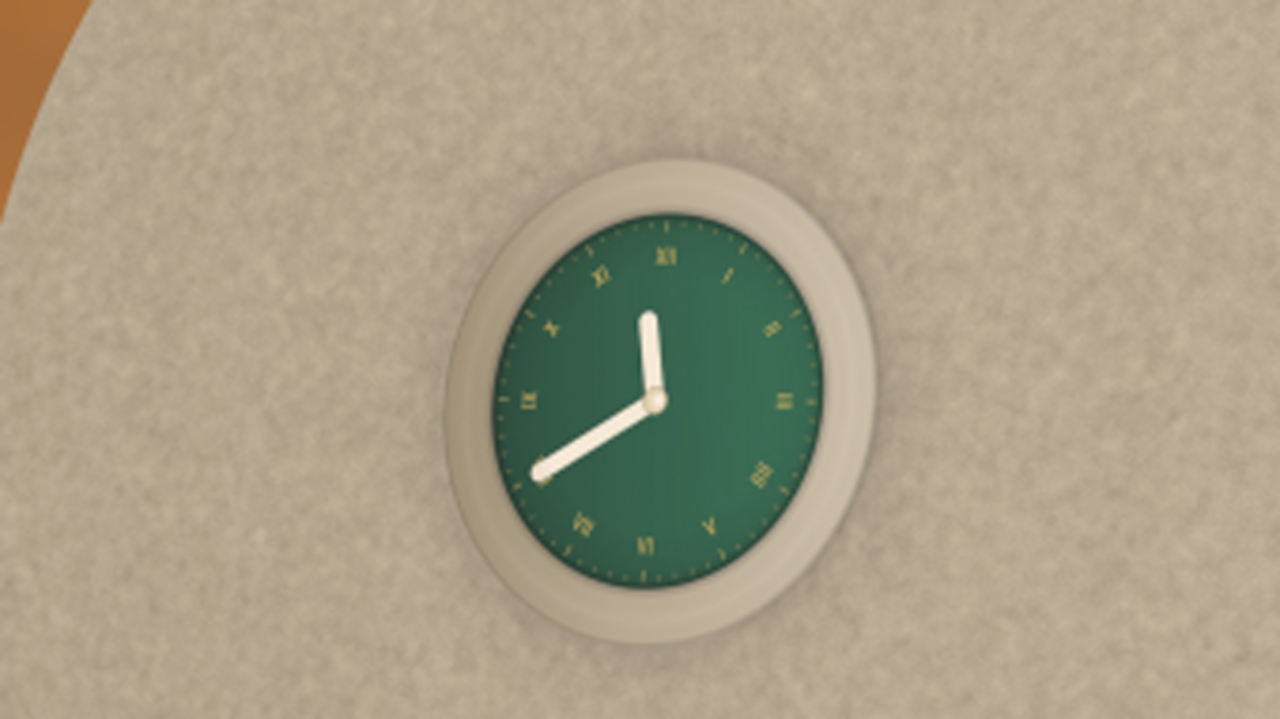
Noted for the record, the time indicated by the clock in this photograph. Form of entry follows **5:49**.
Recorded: **11:40**
